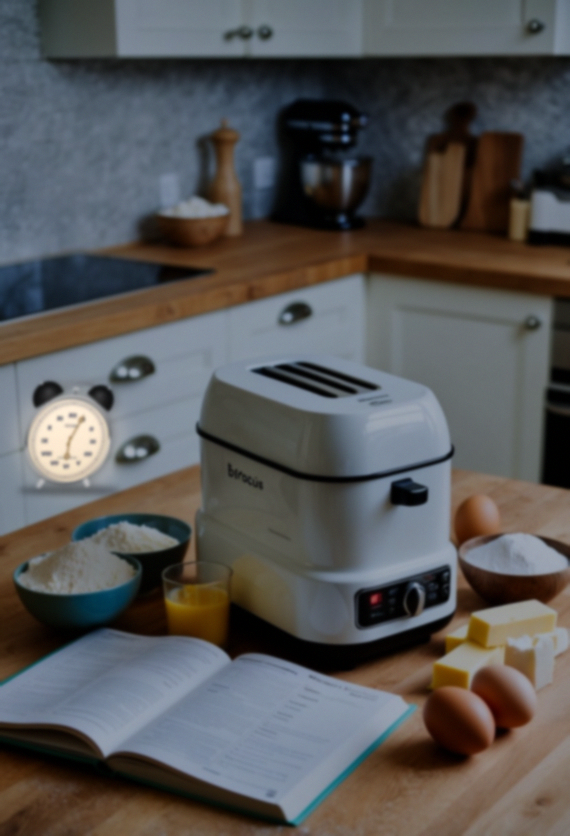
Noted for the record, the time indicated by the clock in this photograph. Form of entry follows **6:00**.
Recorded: **6:04**
